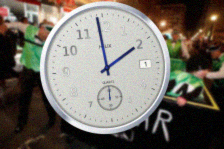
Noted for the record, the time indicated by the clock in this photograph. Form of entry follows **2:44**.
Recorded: **1:59**
